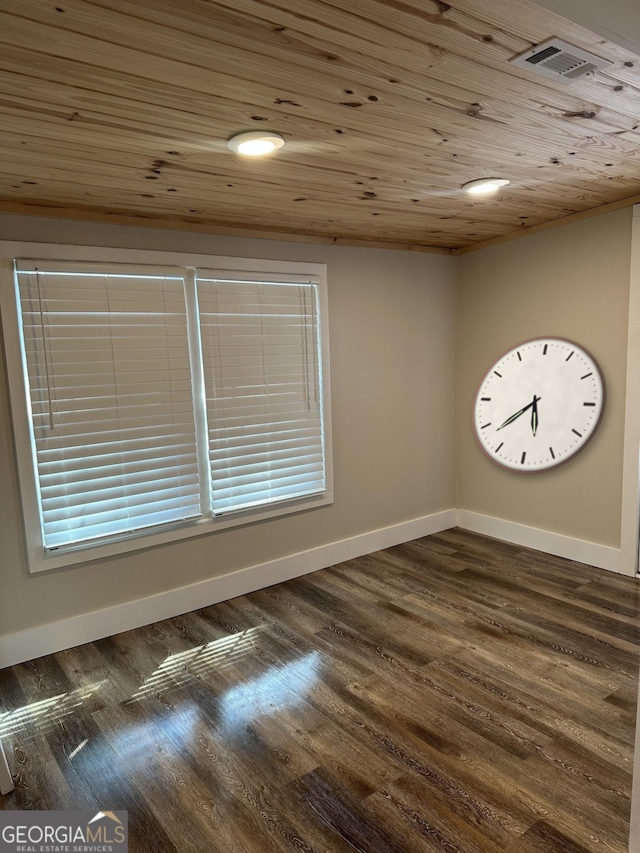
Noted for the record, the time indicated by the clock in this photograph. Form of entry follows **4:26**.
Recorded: **5:38**
